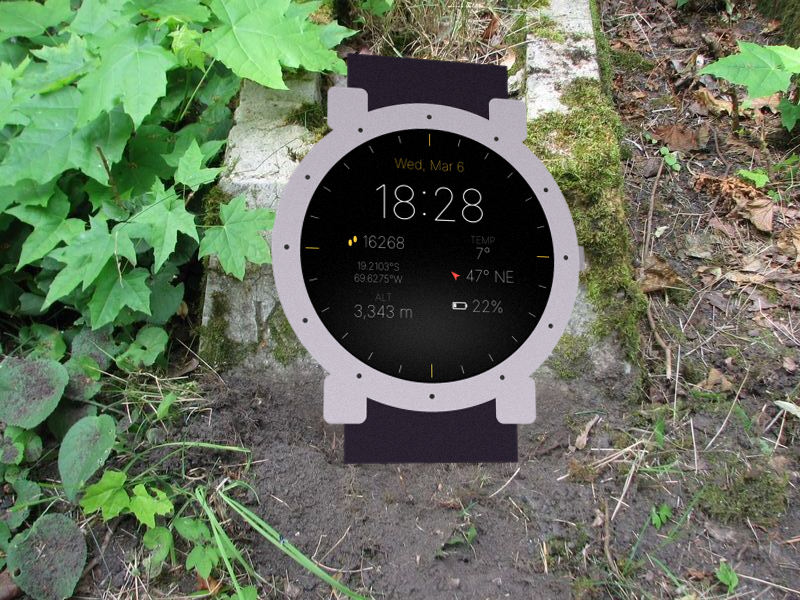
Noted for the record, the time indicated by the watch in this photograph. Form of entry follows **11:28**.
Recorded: **18:28**
